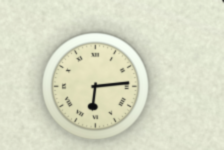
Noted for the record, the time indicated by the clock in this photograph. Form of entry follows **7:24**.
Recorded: **6:14**
